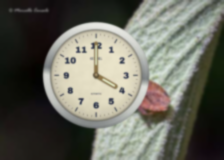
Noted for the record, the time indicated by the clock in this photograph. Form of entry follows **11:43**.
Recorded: **4:00**
